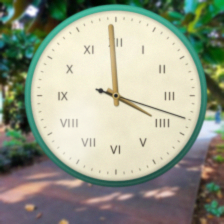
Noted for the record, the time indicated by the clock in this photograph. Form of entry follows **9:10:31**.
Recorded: **3:59:18**
